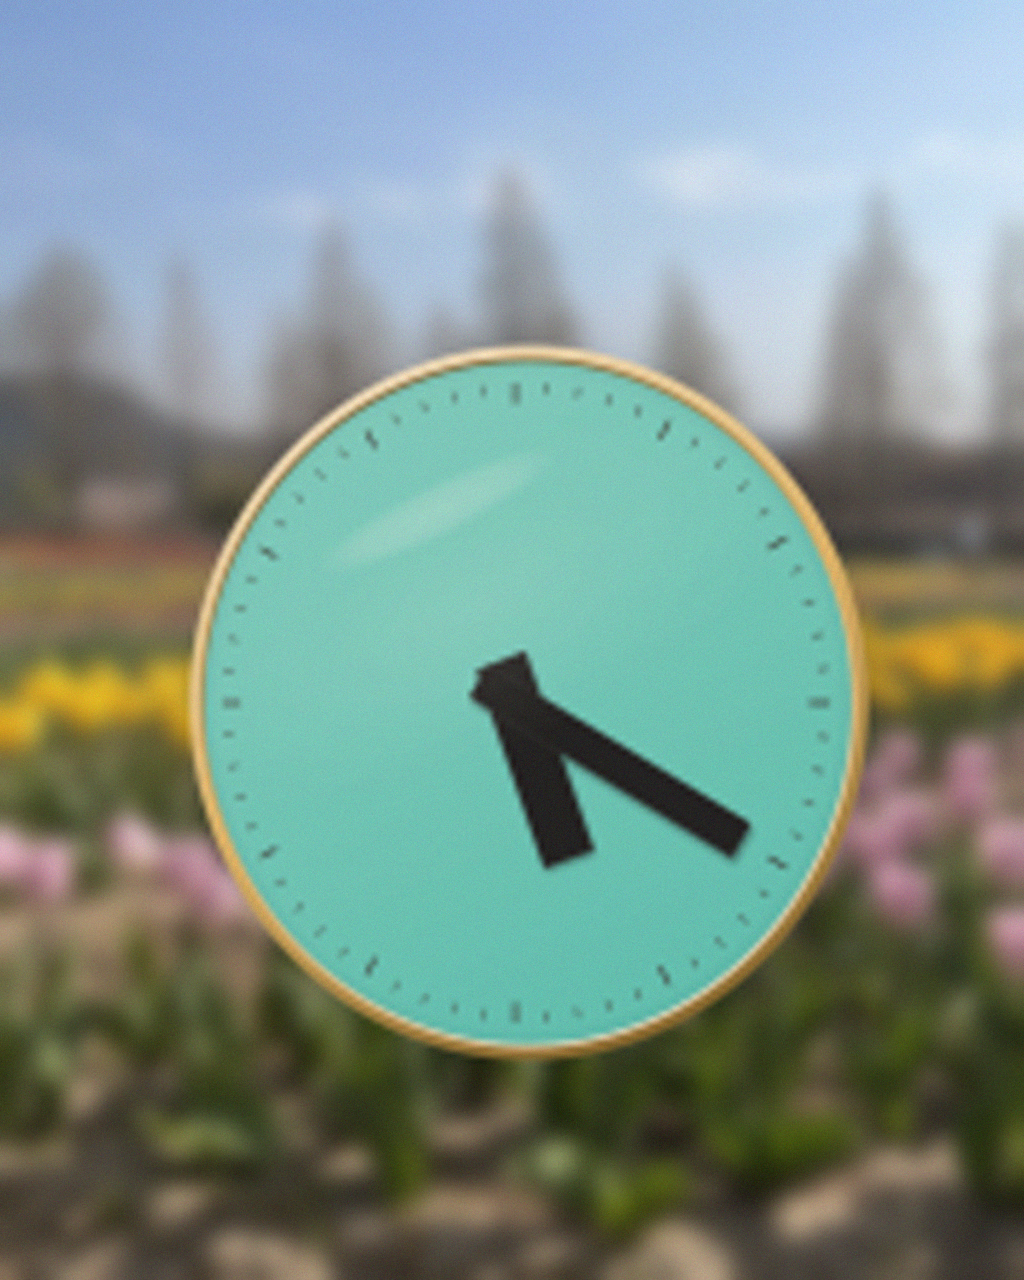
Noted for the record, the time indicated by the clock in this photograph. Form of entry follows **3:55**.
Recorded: **5:20**
